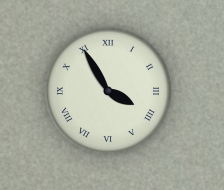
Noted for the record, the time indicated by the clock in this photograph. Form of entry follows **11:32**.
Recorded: **3:55**
